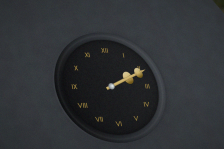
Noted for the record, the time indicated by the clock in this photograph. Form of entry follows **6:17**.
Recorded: **2:11**
